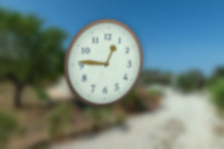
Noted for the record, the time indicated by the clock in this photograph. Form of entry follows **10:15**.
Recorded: **12:46**
